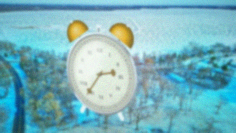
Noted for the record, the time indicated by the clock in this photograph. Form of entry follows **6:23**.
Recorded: **2:36**
